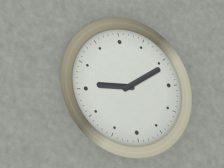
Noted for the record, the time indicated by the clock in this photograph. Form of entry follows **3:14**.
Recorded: **9:11**
